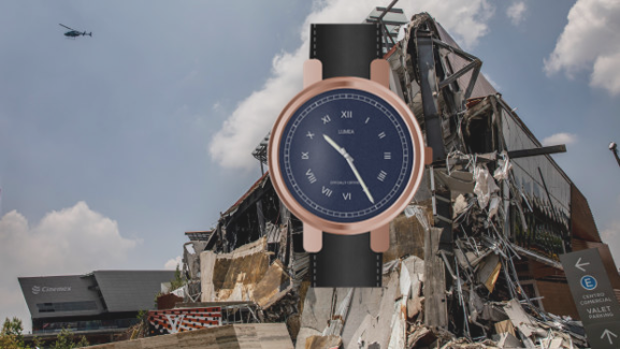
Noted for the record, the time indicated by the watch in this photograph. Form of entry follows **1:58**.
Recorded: **10:25**
